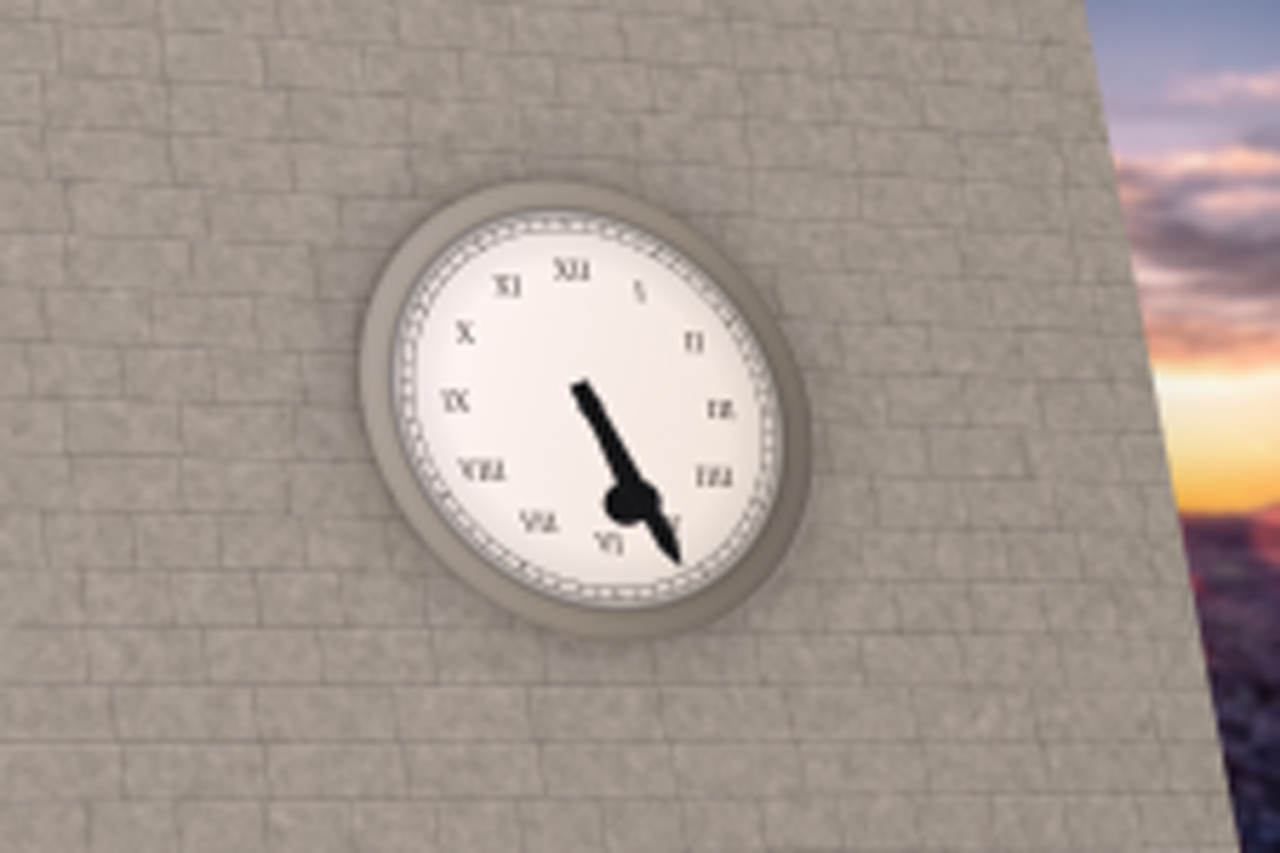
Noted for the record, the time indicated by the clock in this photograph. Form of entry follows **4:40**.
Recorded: **5:26**
